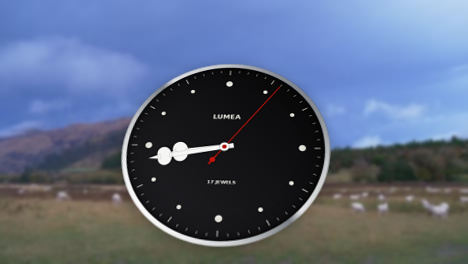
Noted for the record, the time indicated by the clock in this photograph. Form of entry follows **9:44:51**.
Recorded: **8:43:06**
